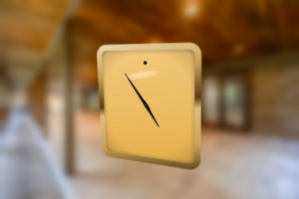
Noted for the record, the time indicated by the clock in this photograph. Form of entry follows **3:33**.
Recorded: **4:54**
